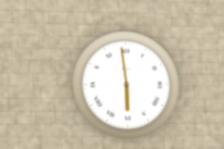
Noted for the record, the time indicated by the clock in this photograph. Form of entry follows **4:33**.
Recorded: **5:59**
